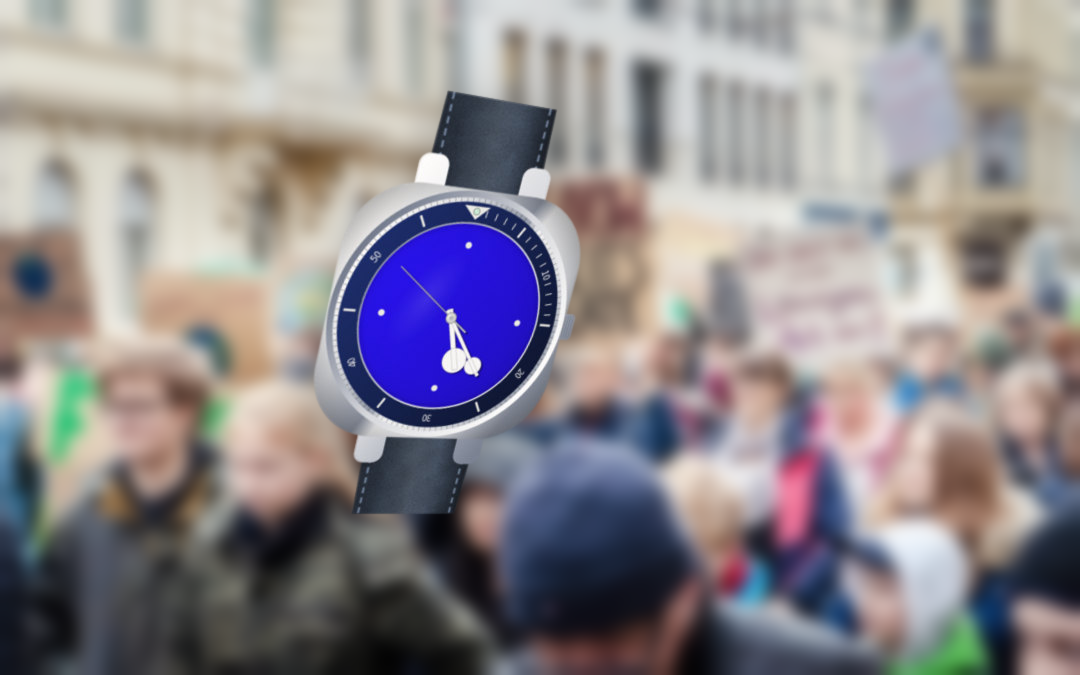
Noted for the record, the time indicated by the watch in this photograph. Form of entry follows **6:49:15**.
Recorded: **5:23:51**
